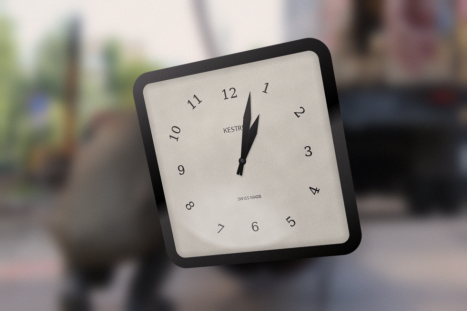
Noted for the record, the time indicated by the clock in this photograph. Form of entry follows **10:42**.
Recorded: **1:03**
